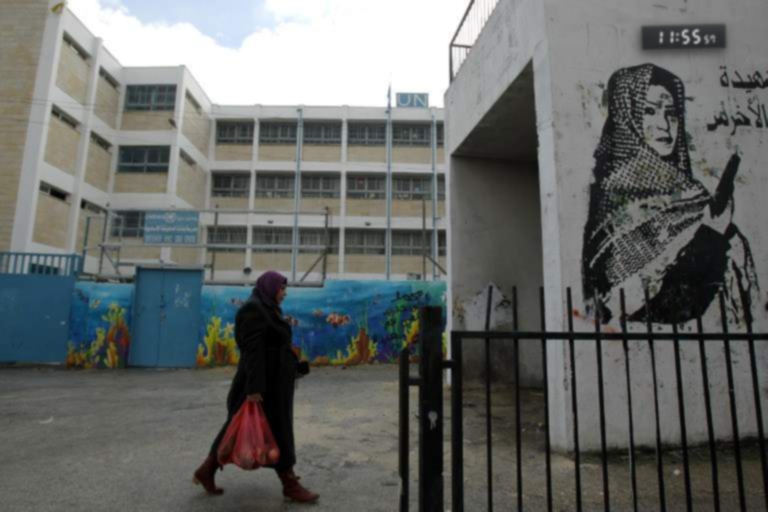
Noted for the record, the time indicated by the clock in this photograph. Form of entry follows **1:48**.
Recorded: **11:55**
